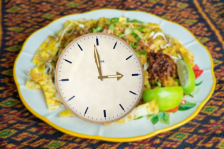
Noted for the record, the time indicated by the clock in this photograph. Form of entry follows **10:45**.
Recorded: **2:59**
